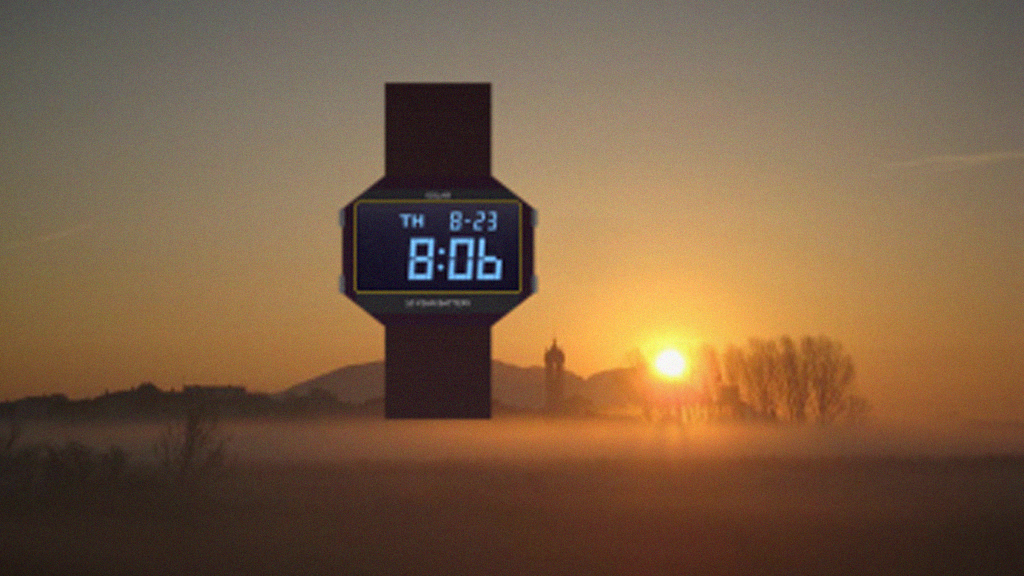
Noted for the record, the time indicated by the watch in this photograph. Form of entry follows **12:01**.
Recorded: **8:06**
